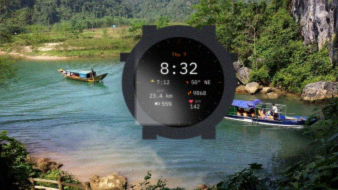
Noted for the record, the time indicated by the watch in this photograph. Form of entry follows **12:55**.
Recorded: **8:32**
